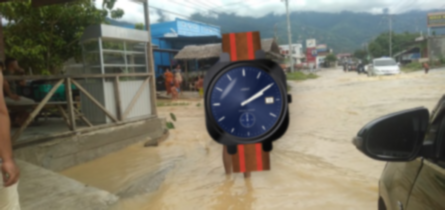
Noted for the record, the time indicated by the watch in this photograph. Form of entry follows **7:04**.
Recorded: **2:10**
